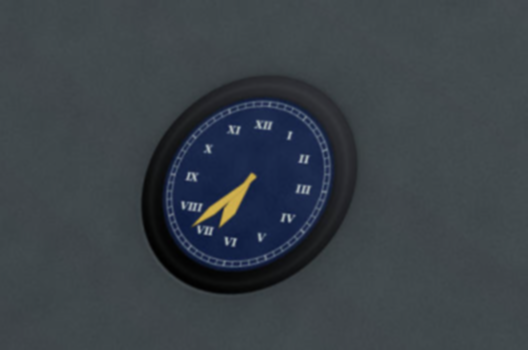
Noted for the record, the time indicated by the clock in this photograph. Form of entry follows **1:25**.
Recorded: **6:37**
